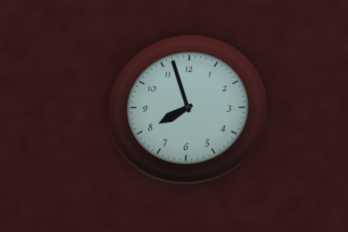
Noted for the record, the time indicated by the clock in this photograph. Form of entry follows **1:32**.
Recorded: **7:57**
